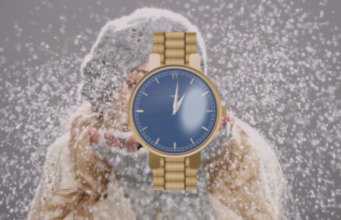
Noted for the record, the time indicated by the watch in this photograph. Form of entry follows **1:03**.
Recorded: **1:01**
